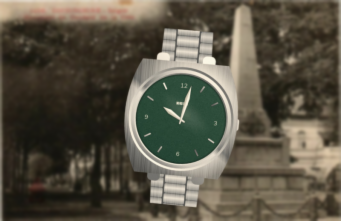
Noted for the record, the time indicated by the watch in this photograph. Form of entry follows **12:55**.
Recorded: **10:02**
